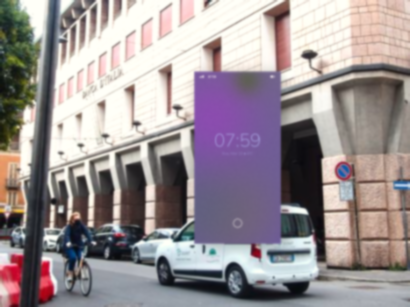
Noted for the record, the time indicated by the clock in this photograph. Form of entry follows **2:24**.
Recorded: **7:59**
